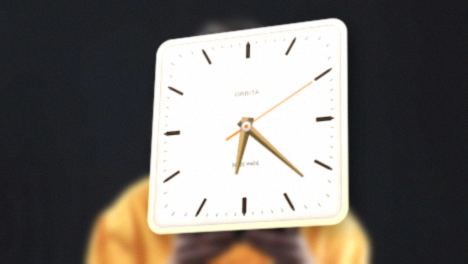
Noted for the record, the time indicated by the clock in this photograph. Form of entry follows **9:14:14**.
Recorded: **6:22:10**
